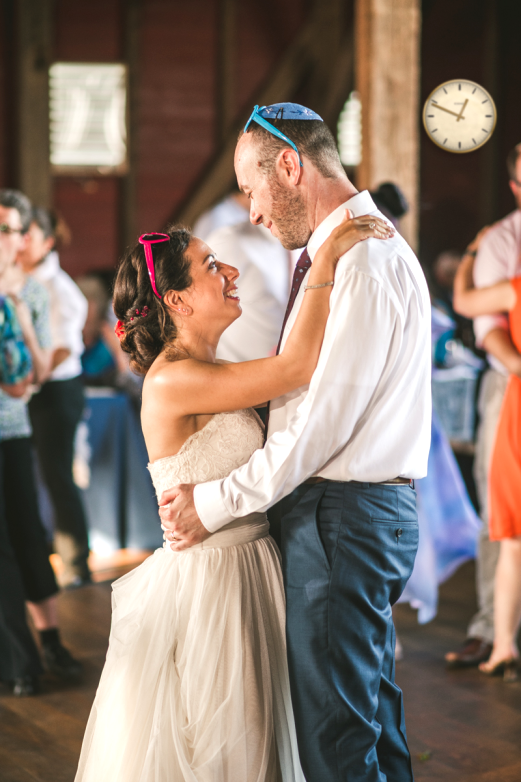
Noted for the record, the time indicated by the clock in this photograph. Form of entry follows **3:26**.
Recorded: **12:49**
